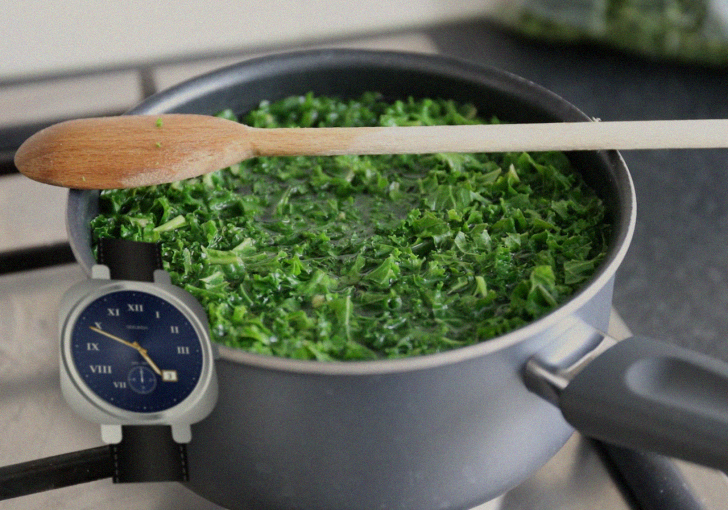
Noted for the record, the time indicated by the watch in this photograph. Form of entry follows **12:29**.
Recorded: **4:49**
